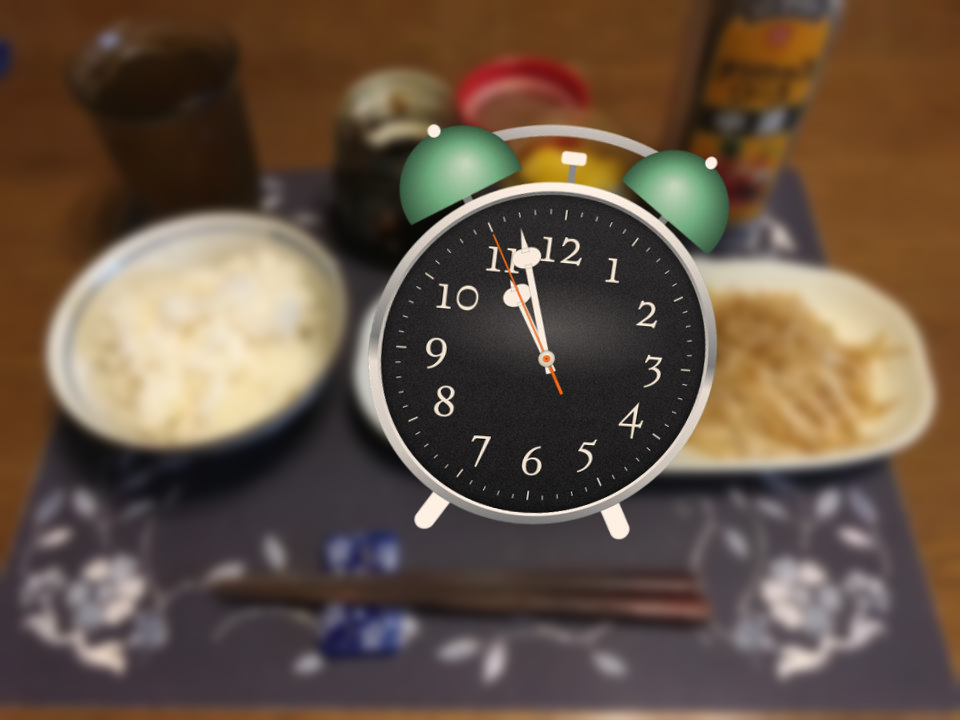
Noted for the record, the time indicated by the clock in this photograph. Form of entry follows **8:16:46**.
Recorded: **10:56:55**
